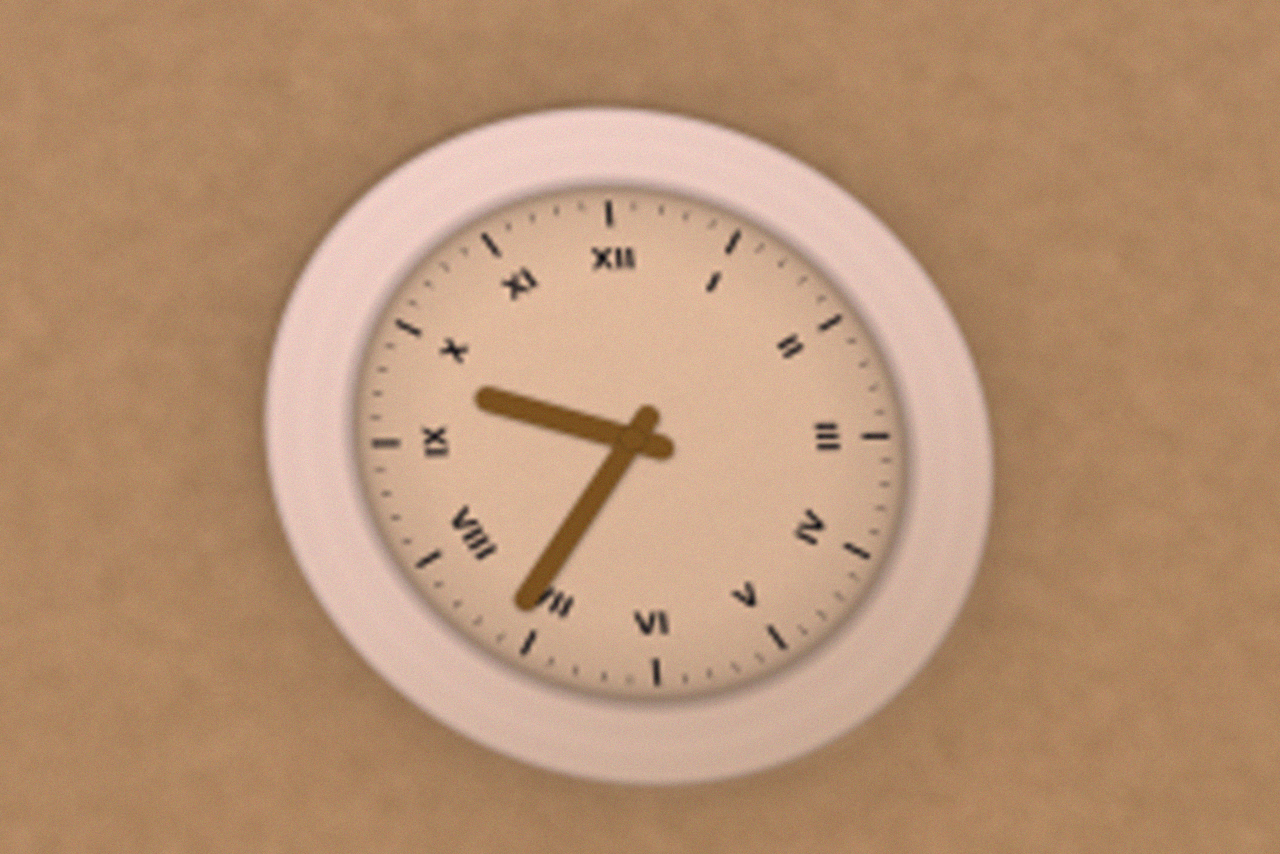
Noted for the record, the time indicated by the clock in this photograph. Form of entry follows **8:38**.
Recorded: **9:36**
